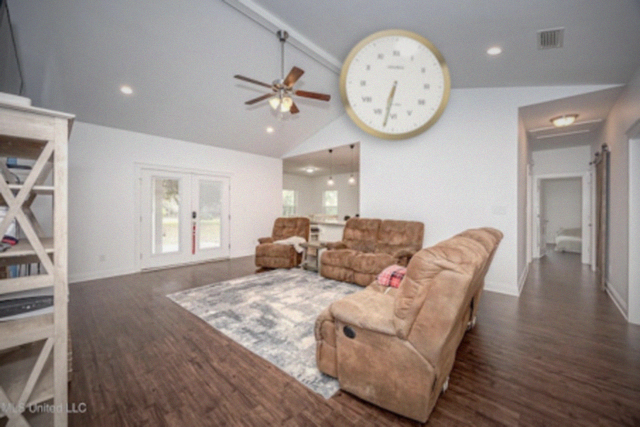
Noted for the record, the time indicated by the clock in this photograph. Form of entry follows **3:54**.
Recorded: **6:32**
